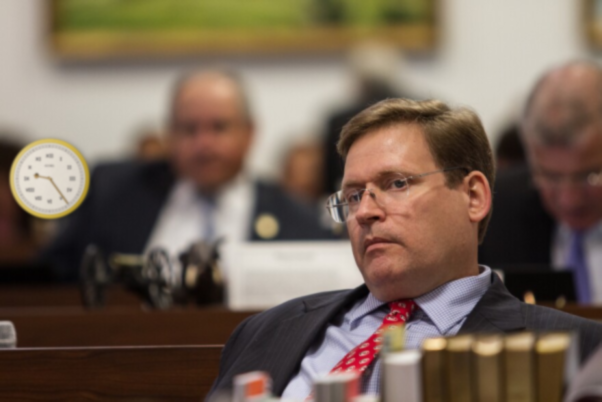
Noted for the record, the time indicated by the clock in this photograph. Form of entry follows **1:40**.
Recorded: **9:24**
